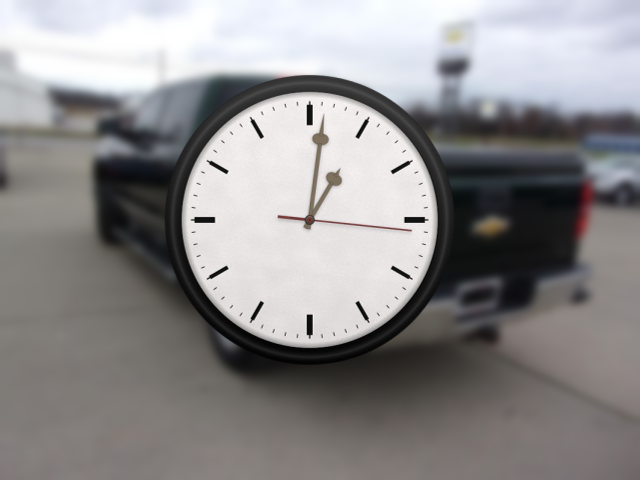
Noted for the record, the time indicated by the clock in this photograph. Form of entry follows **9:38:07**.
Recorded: **1:01:16**
